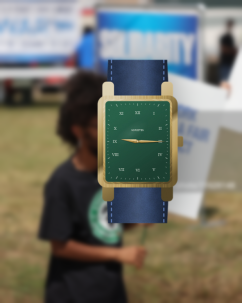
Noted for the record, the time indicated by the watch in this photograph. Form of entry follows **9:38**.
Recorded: **9:15**
